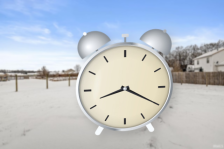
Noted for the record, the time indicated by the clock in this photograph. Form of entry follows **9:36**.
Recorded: **8:20**
